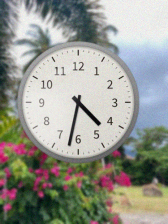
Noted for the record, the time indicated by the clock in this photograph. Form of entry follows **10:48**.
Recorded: **4:32**
